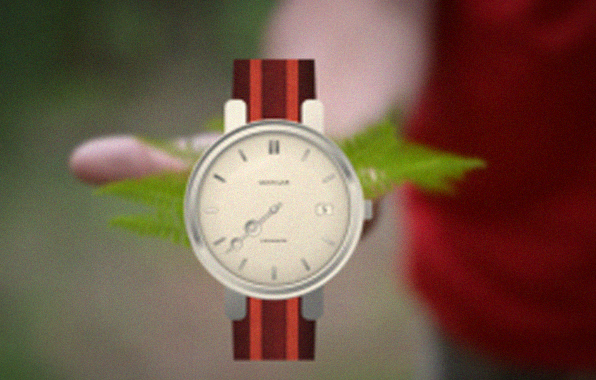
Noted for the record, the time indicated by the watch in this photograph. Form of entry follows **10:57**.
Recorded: **7:38**
